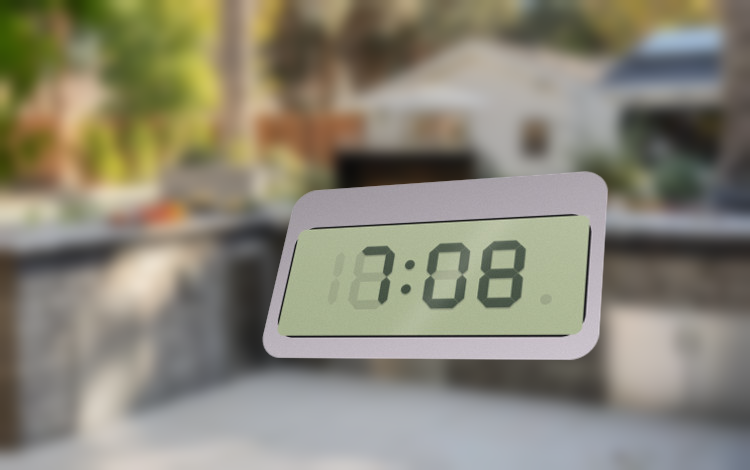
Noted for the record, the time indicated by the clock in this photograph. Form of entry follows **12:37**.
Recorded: **7:08**
